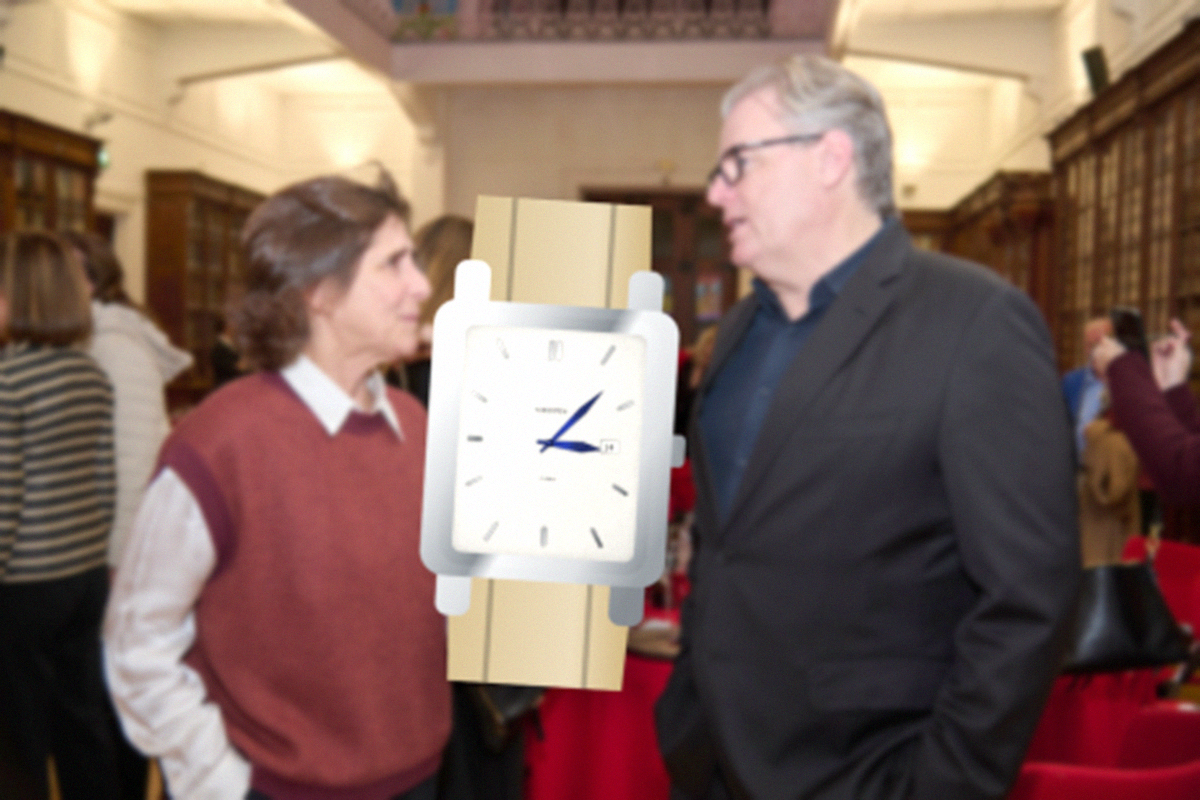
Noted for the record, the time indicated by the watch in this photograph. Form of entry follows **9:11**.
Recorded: **3:07**
